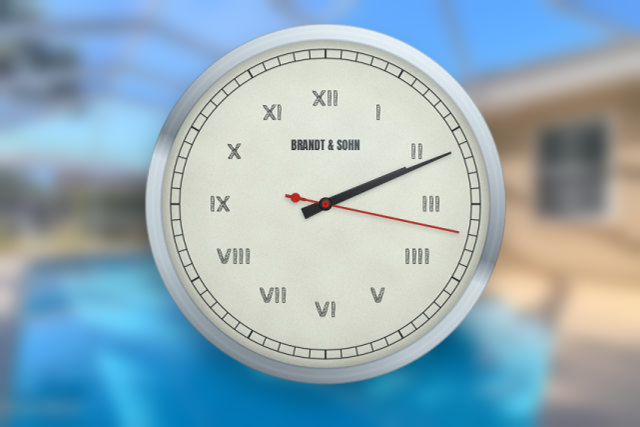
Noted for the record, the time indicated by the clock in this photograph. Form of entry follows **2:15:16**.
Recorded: **2:11:17**
